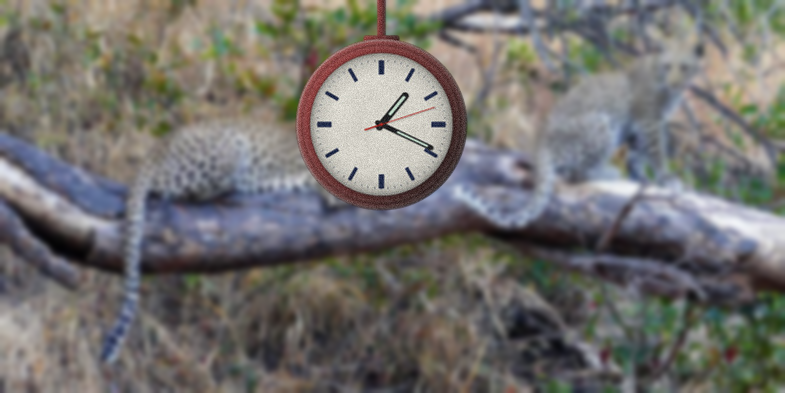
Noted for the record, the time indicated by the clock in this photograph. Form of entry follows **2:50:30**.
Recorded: **1:19:12**
